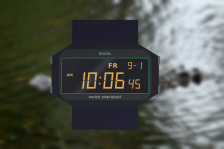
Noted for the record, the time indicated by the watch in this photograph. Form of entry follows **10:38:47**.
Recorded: **10:06:45**
